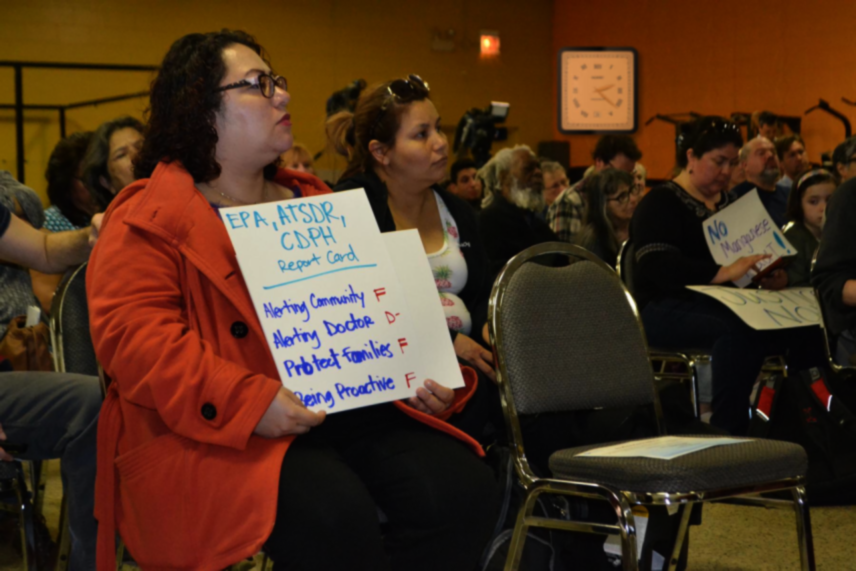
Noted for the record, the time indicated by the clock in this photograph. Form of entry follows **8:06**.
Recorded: **2:22**
